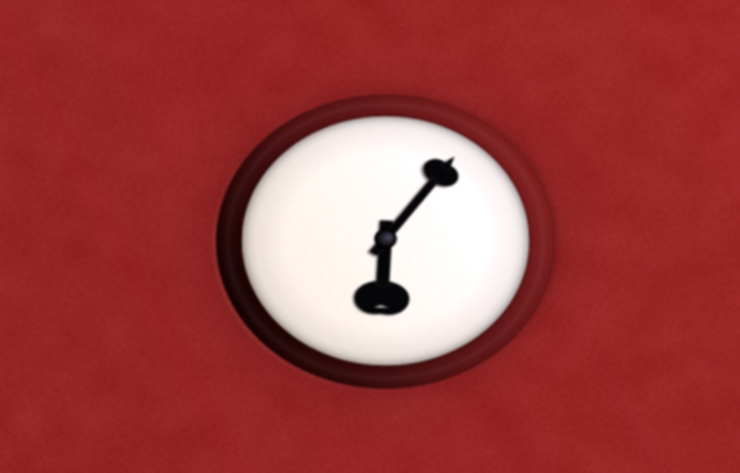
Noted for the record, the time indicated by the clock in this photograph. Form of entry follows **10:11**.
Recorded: **6:06**
